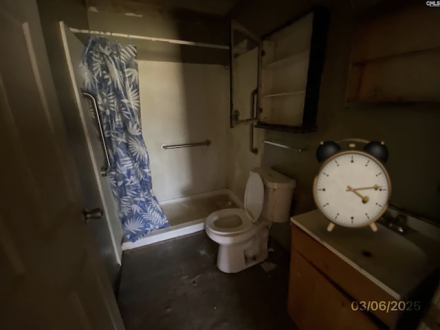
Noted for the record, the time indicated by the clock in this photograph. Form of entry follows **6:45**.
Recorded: **4:14**
